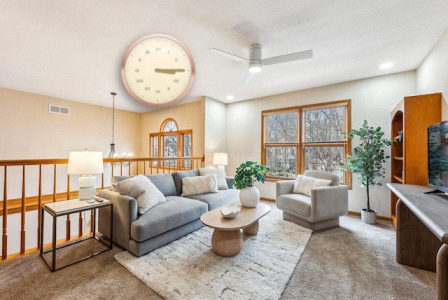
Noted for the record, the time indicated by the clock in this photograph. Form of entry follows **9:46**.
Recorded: **3:15**
